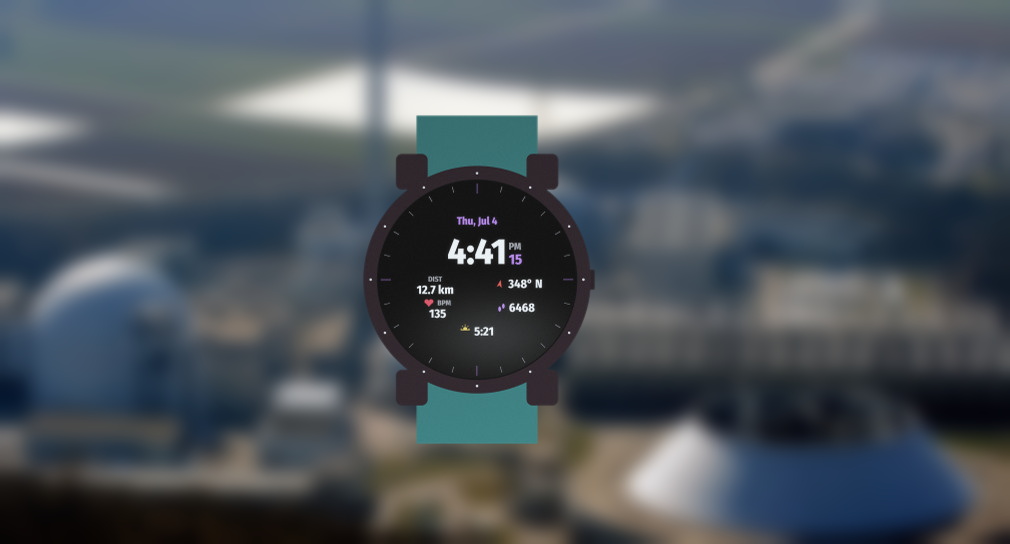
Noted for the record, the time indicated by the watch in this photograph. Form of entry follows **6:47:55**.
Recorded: **4:41:15**
